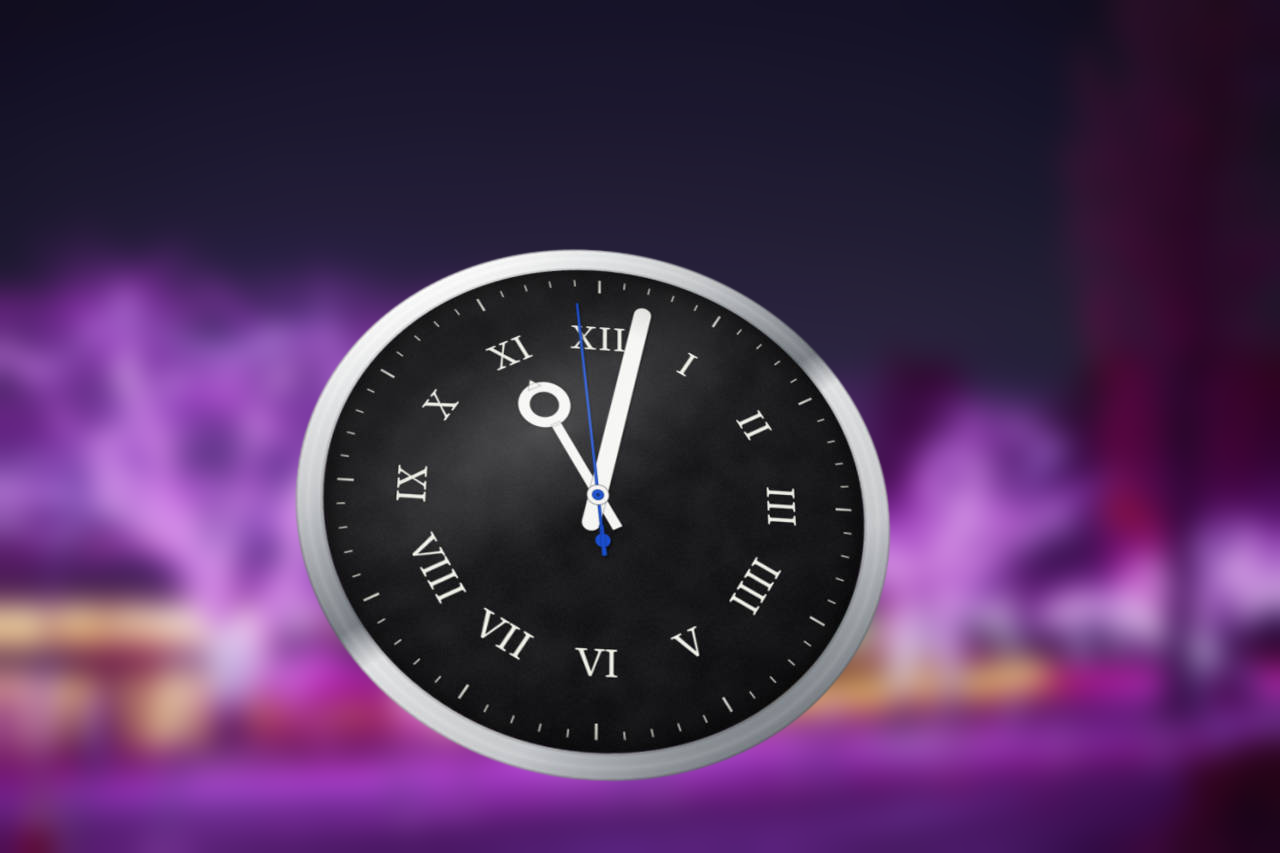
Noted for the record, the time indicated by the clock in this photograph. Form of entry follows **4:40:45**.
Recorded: **11:01:59**
